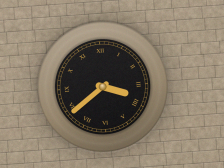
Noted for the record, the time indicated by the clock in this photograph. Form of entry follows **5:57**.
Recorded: **3:39**
